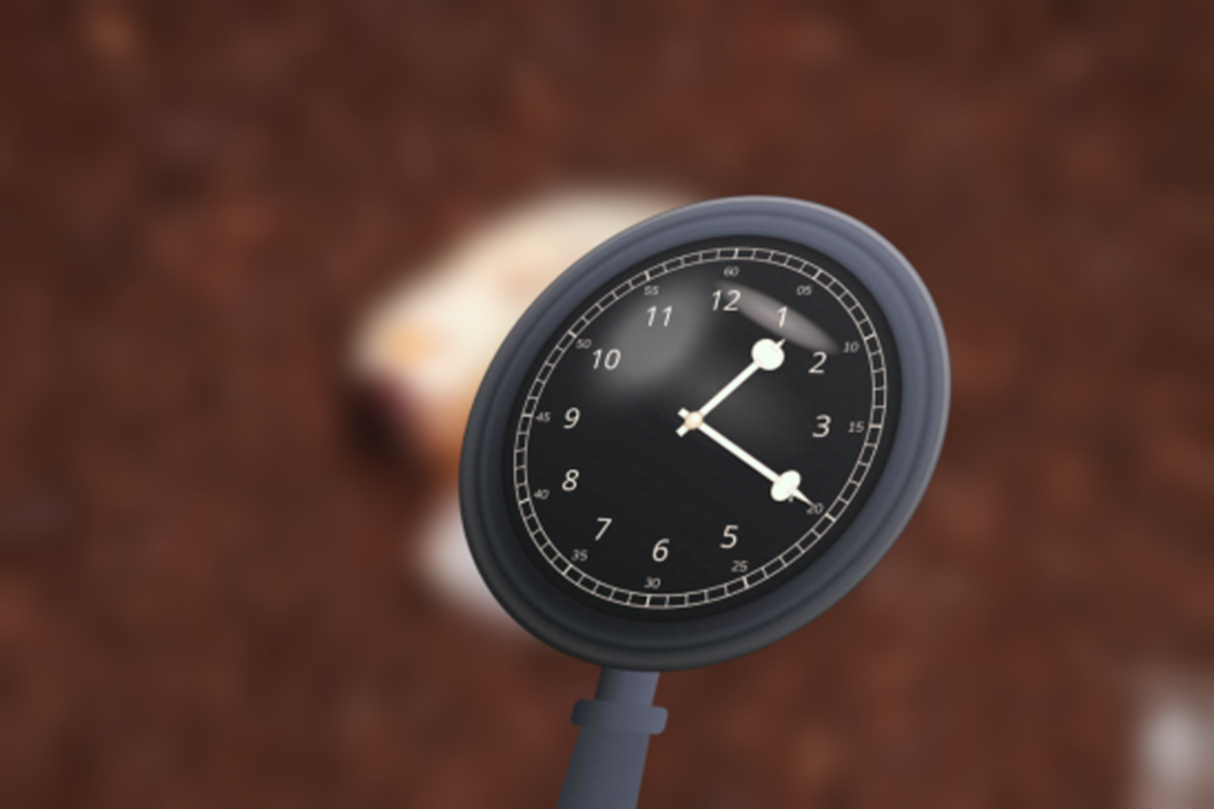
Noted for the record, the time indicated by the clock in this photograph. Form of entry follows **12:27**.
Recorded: **1:20**
